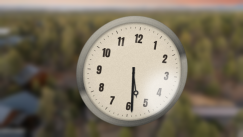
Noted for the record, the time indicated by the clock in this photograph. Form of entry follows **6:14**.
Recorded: **5:29**
